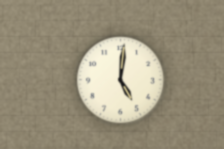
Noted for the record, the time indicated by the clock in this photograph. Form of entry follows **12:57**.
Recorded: **5:01**
